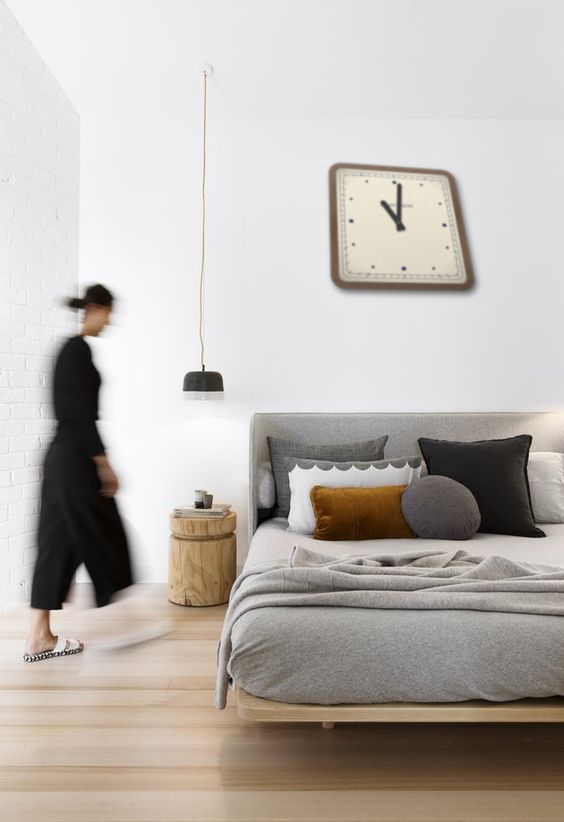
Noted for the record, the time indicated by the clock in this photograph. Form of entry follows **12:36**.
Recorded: **11:01**
